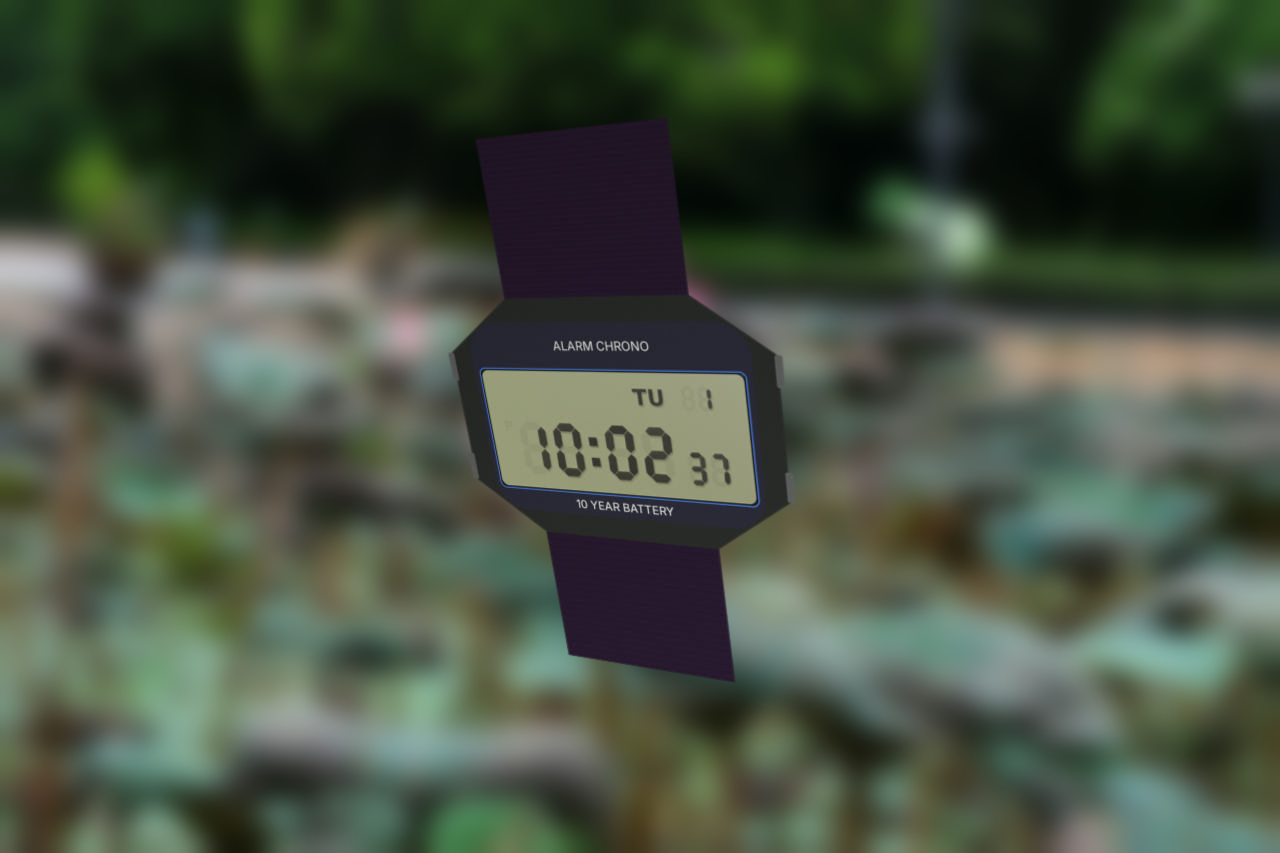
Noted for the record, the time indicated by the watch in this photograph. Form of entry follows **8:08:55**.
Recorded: **10:02:37**
